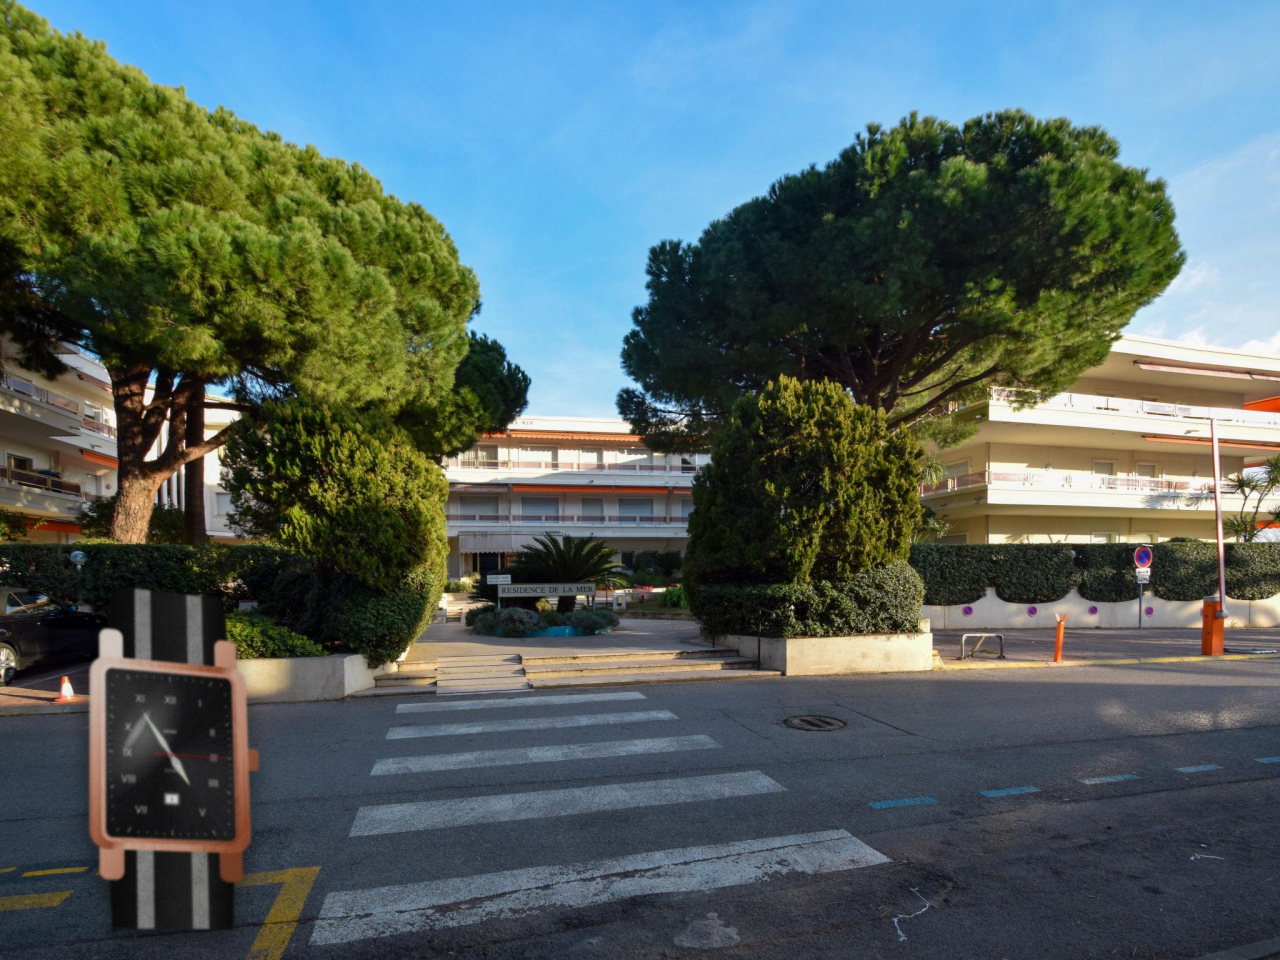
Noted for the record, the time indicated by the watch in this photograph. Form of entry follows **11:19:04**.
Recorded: **4:54:15**
